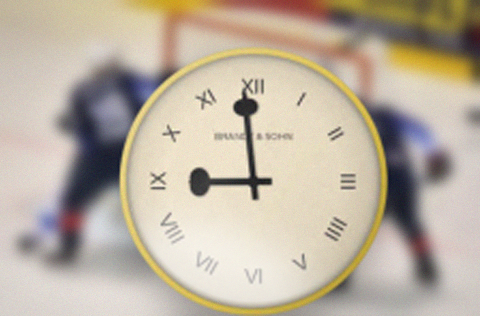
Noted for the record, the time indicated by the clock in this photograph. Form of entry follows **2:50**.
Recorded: **8:59**
